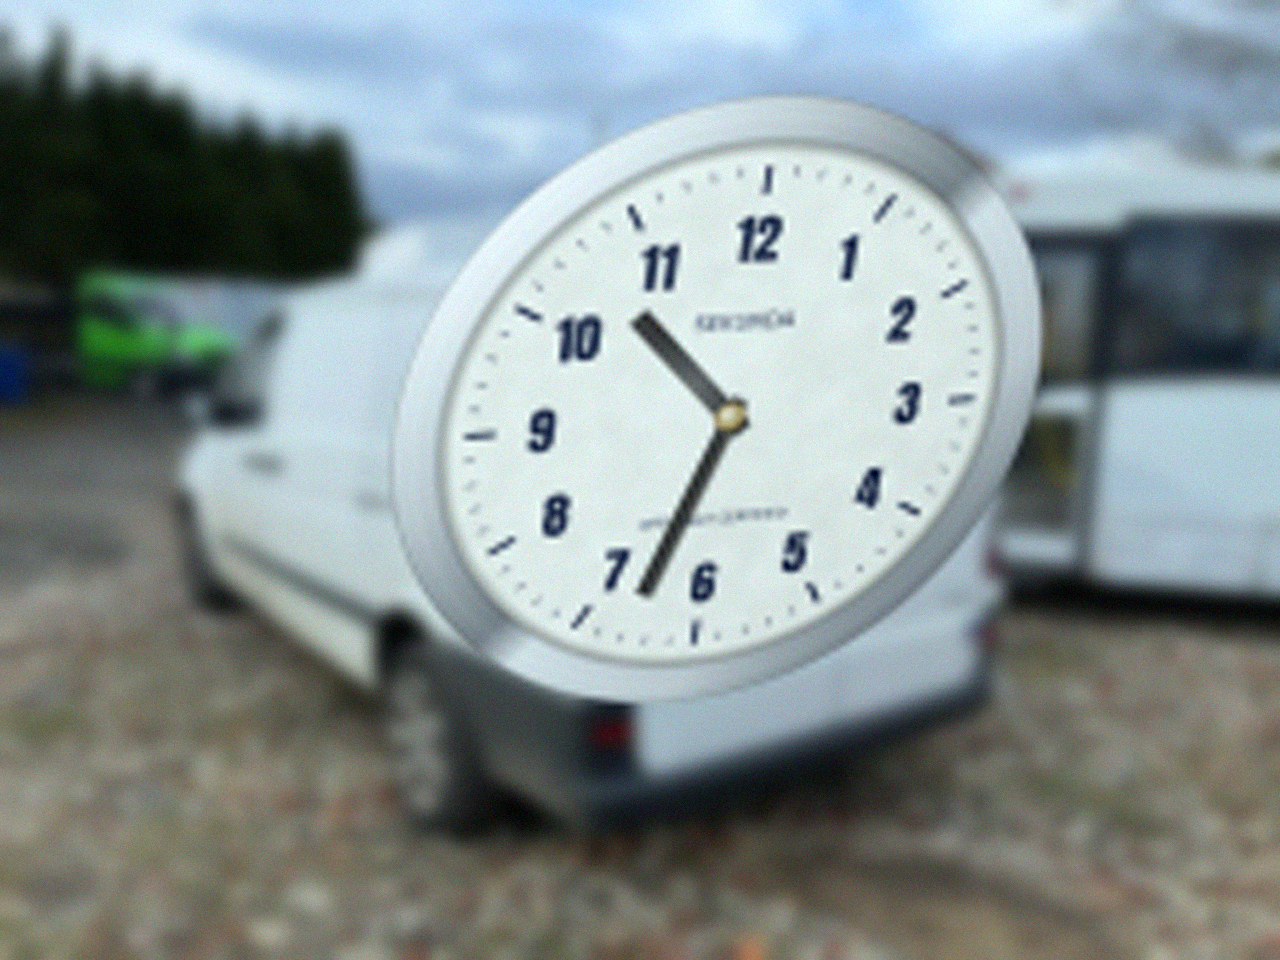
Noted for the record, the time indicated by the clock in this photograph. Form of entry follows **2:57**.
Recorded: **10:33**
